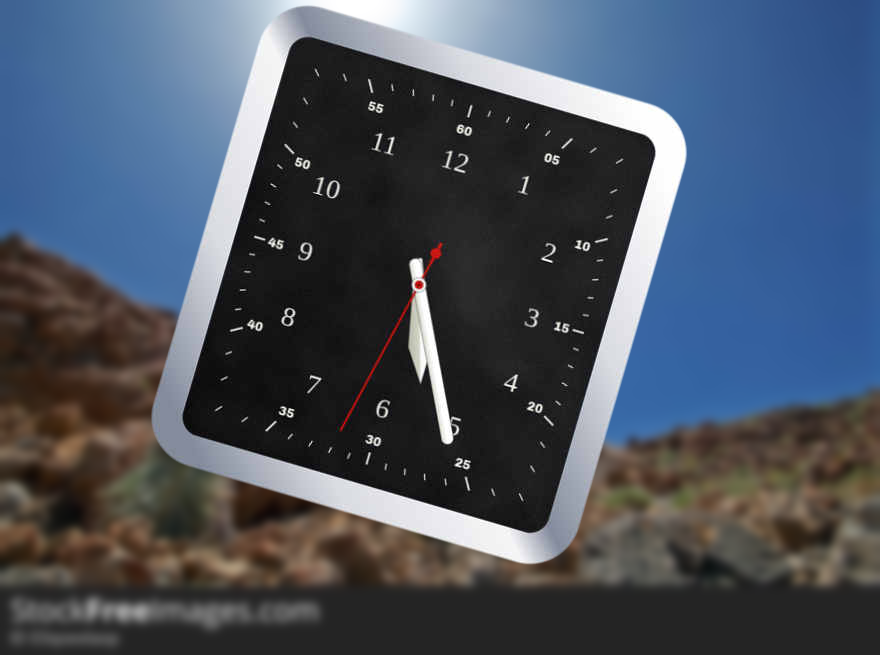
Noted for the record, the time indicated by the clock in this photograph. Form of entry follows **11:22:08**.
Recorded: **5:25:32**
